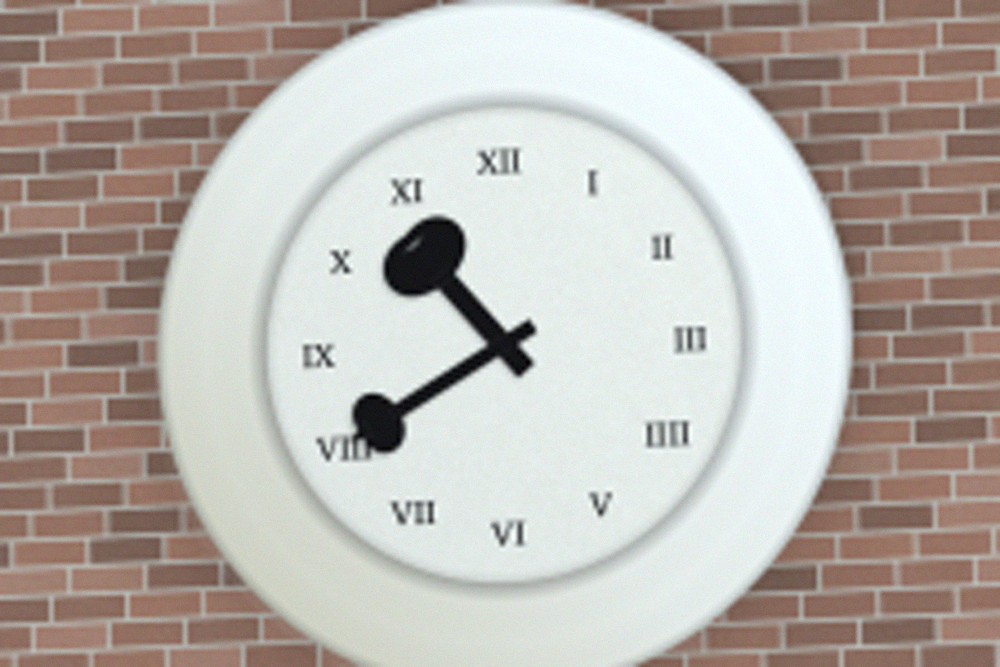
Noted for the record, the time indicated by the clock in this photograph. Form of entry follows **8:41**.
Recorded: **10:40**
